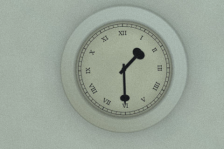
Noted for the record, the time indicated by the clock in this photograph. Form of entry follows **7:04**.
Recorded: **1:30**
